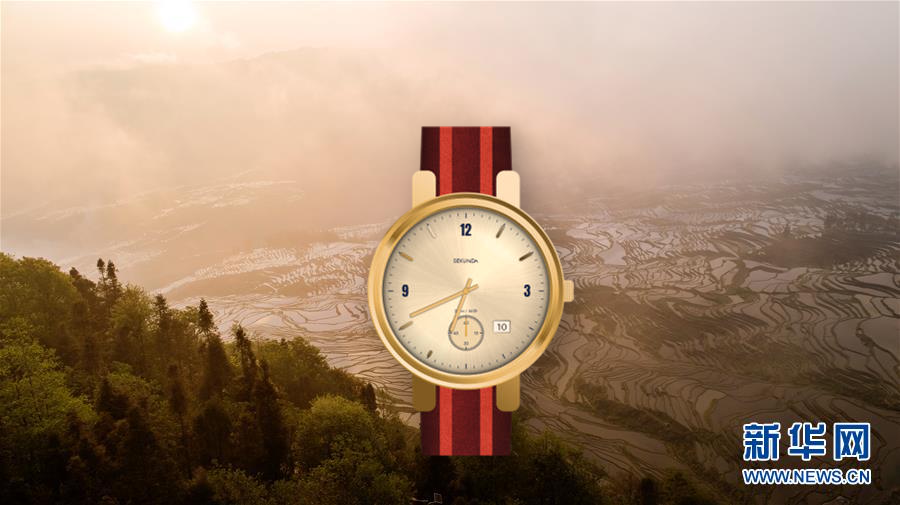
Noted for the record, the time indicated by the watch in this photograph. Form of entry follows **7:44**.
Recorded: **6:41**
